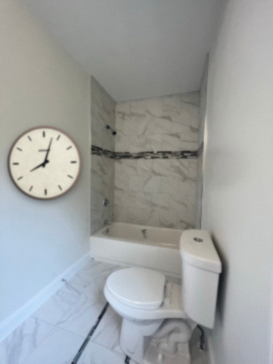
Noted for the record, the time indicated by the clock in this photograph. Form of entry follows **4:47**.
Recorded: **8:03**
